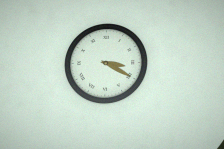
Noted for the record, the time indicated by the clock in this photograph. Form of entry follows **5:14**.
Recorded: **3:20**
